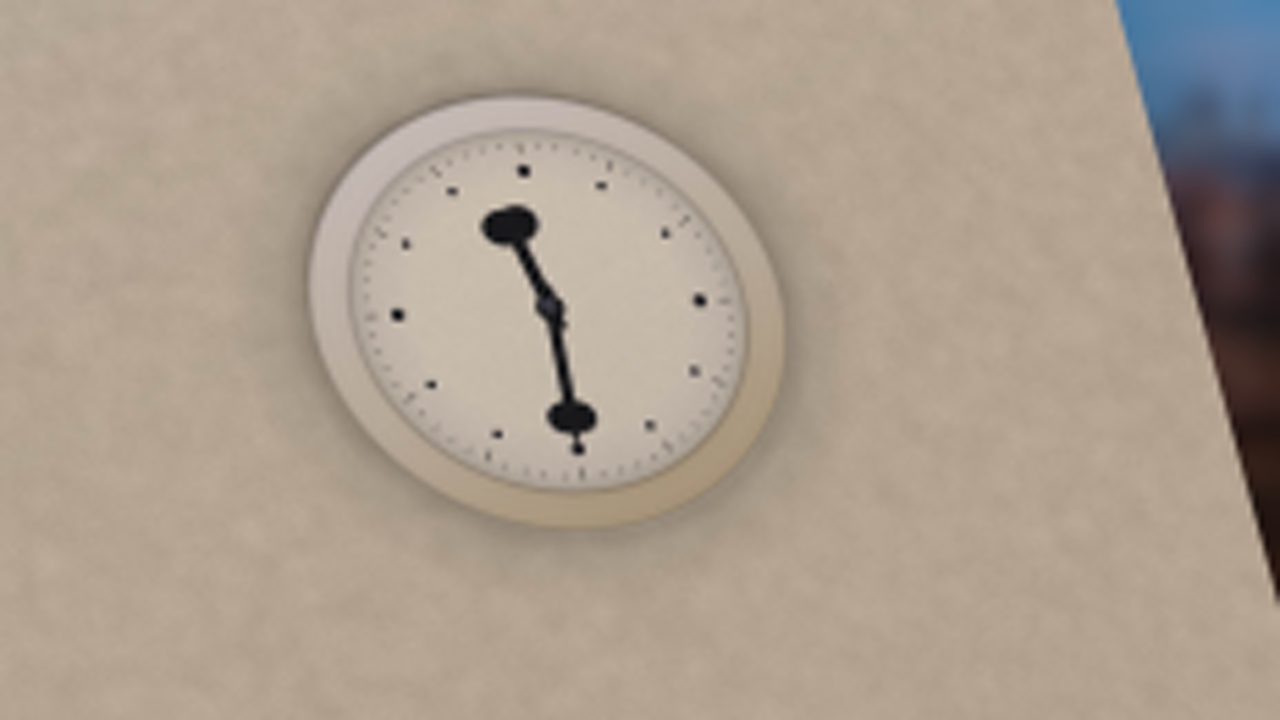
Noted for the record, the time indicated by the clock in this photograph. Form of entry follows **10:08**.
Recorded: **11:30**
